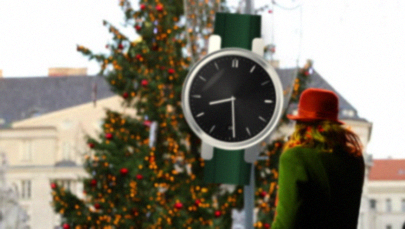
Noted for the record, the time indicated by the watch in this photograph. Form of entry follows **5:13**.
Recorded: **8:29**
